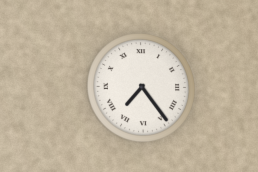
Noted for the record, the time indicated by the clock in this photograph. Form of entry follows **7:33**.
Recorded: **7:24**
